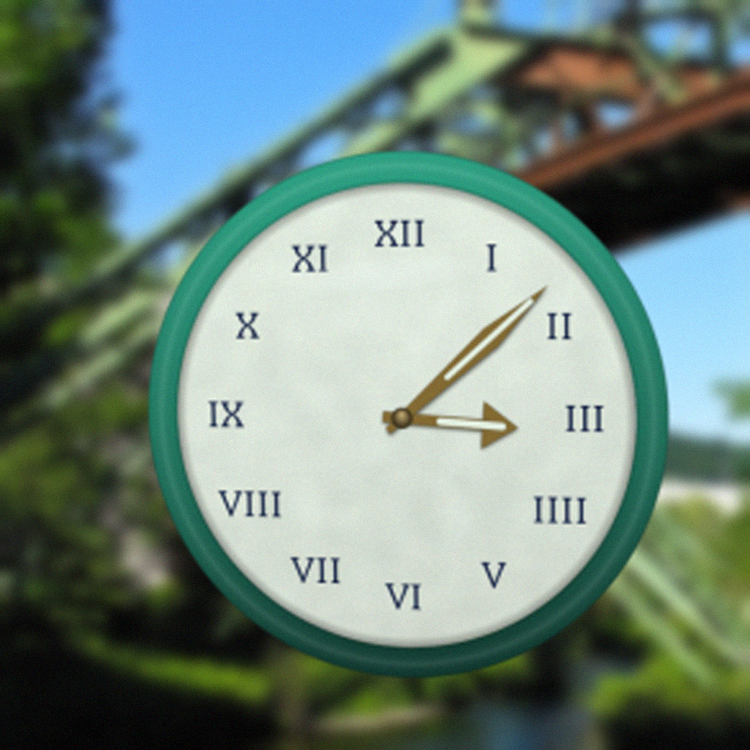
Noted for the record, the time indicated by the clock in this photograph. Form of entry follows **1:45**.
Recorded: **3:08**
